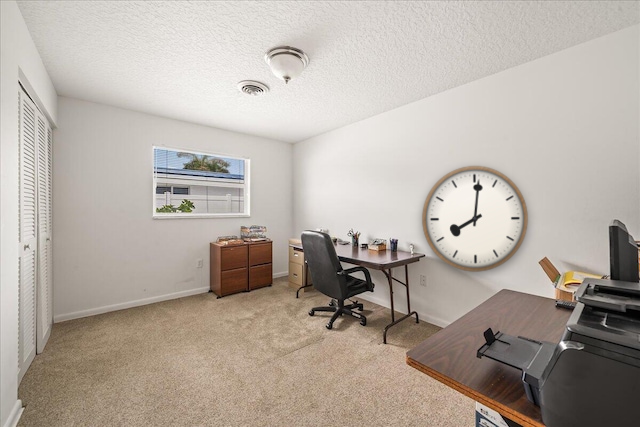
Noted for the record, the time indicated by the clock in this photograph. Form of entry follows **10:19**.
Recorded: **8:01**
